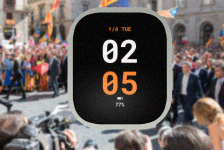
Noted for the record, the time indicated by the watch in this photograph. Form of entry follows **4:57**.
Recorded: **2:05**
